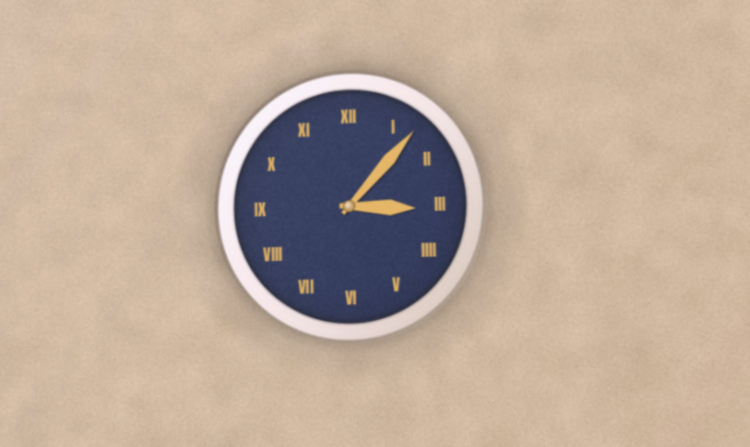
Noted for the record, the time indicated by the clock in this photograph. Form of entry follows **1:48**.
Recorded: **3:07**
